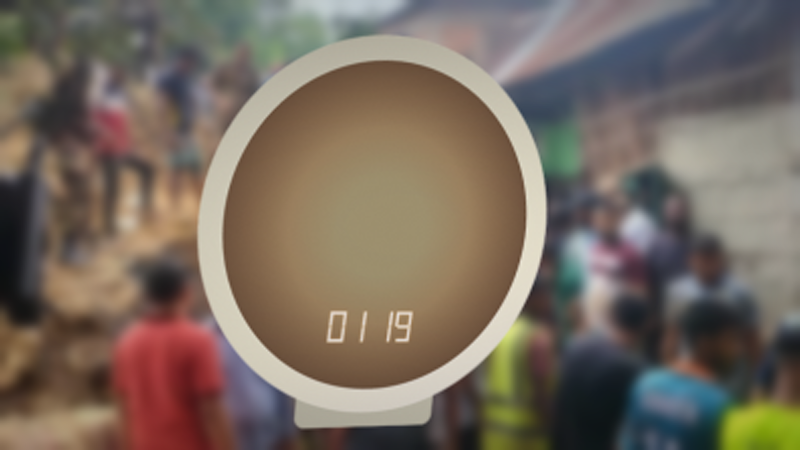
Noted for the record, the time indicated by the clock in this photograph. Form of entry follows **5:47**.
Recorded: **1:19**
